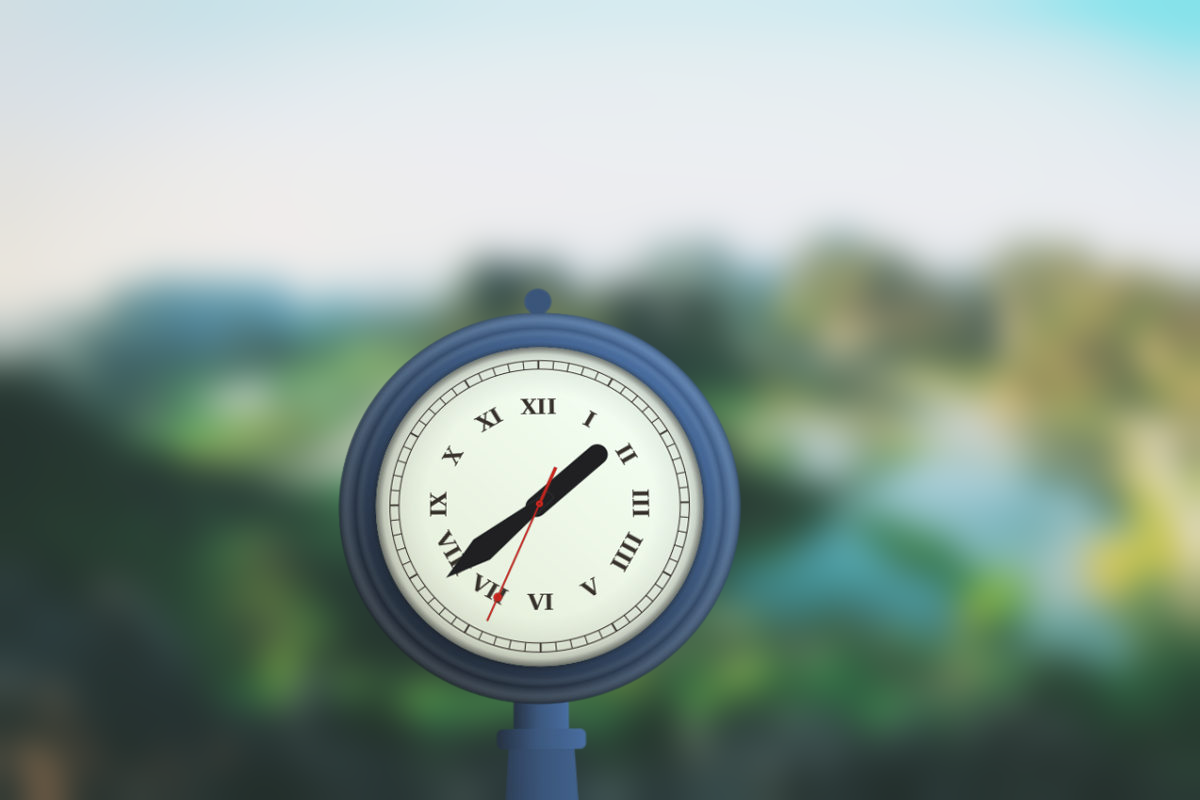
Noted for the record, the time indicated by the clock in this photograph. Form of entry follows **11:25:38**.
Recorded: **1:38:34**
